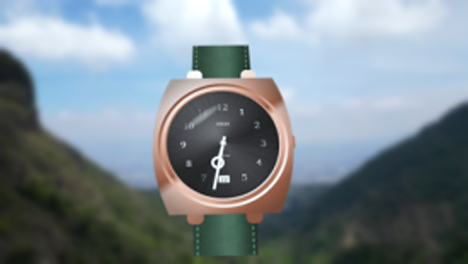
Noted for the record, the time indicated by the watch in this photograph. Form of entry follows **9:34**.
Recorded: **6:32**
